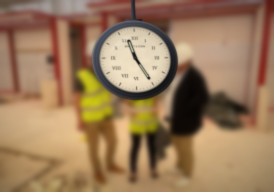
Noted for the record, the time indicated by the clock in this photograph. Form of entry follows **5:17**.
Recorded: **11:25**
